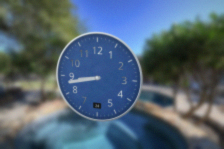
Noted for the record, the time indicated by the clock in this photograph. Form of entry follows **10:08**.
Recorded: **8:43**
